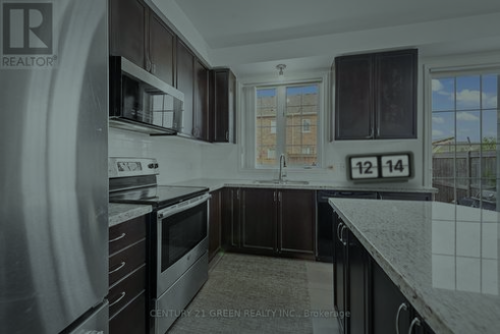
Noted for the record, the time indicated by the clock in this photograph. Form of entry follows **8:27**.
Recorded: **12:14**
